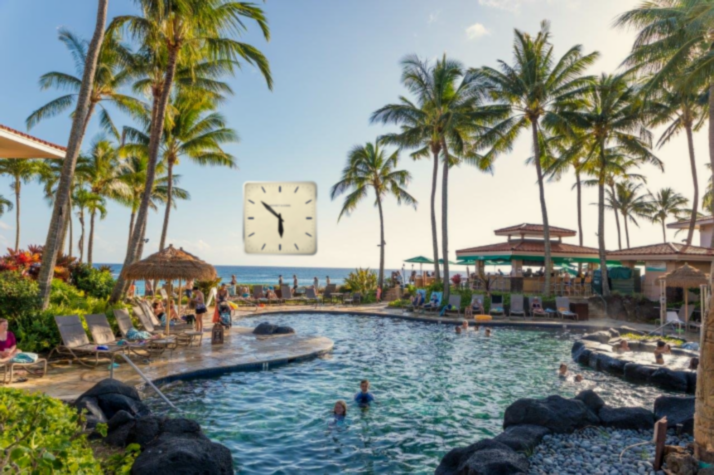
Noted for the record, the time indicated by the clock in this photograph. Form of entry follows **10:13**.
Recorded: **5:52**
